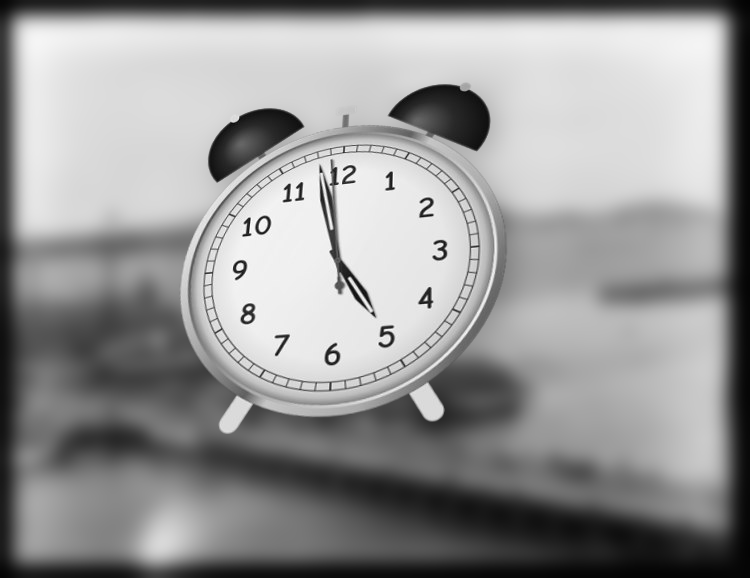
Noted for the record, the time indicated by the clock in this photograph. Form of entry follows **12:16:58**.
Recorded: **4:57:59**
